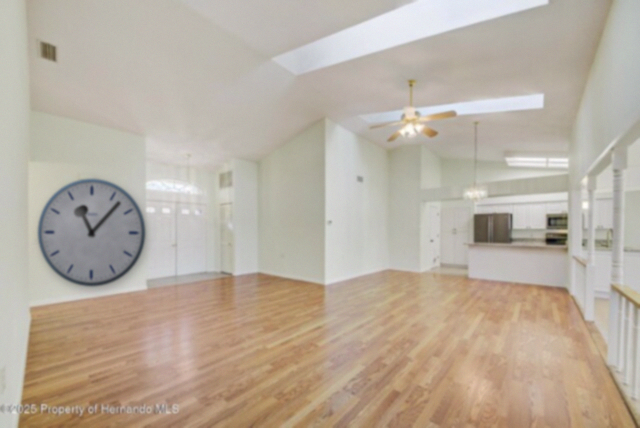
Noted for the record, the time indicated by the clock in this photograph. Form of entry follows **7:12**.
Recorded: **11:07**
